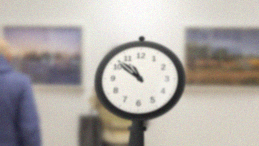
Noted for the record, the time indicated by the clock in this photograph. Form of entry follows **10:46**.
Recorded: **10:52**
